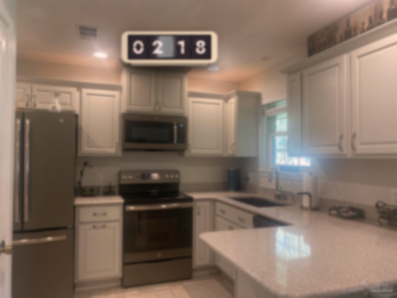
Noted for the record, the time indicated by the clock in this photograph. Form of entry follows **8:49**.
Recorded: **2:18**
